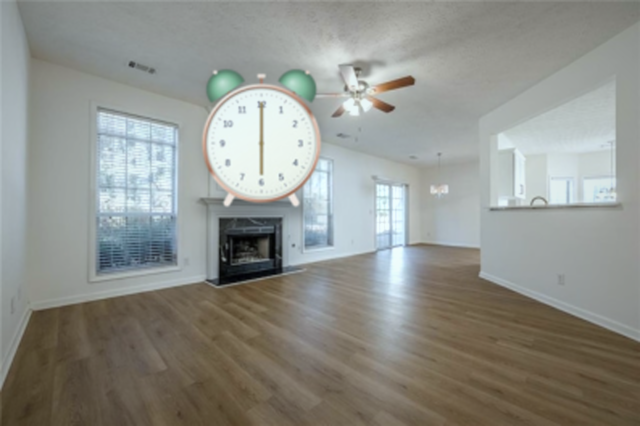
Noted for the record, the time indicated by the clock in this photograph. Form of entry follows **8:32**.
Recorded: **6:00**
